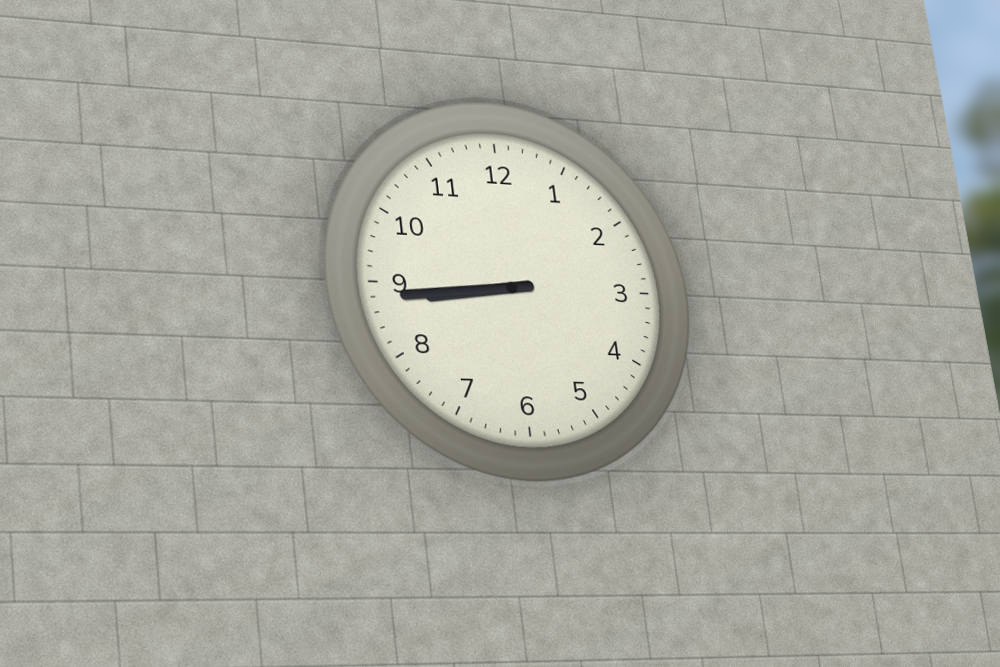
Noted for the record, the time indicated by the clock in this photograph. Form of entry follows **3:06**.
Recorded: **8:44**
